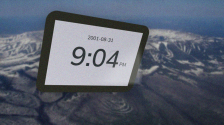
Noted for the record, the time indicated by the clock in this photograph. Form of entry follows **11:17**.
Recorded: **9:04**
